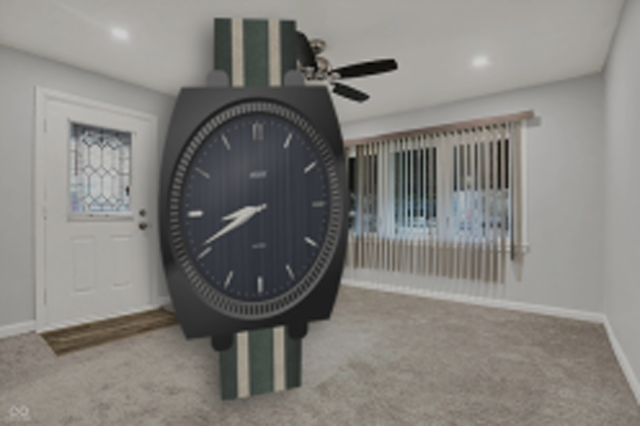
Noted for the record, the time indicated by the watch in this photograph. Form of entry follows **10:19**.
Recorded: **8:41**
